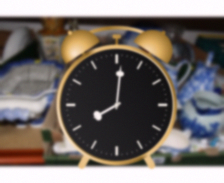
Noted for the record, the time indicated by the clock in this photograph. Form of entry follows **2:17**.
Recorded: **8:01**
